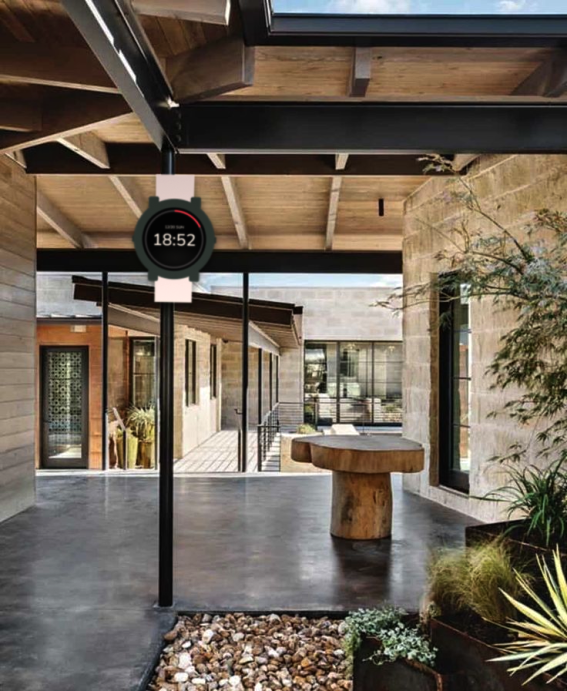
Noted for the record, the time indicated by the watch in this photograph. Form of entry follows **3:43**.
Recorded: **18:52**
